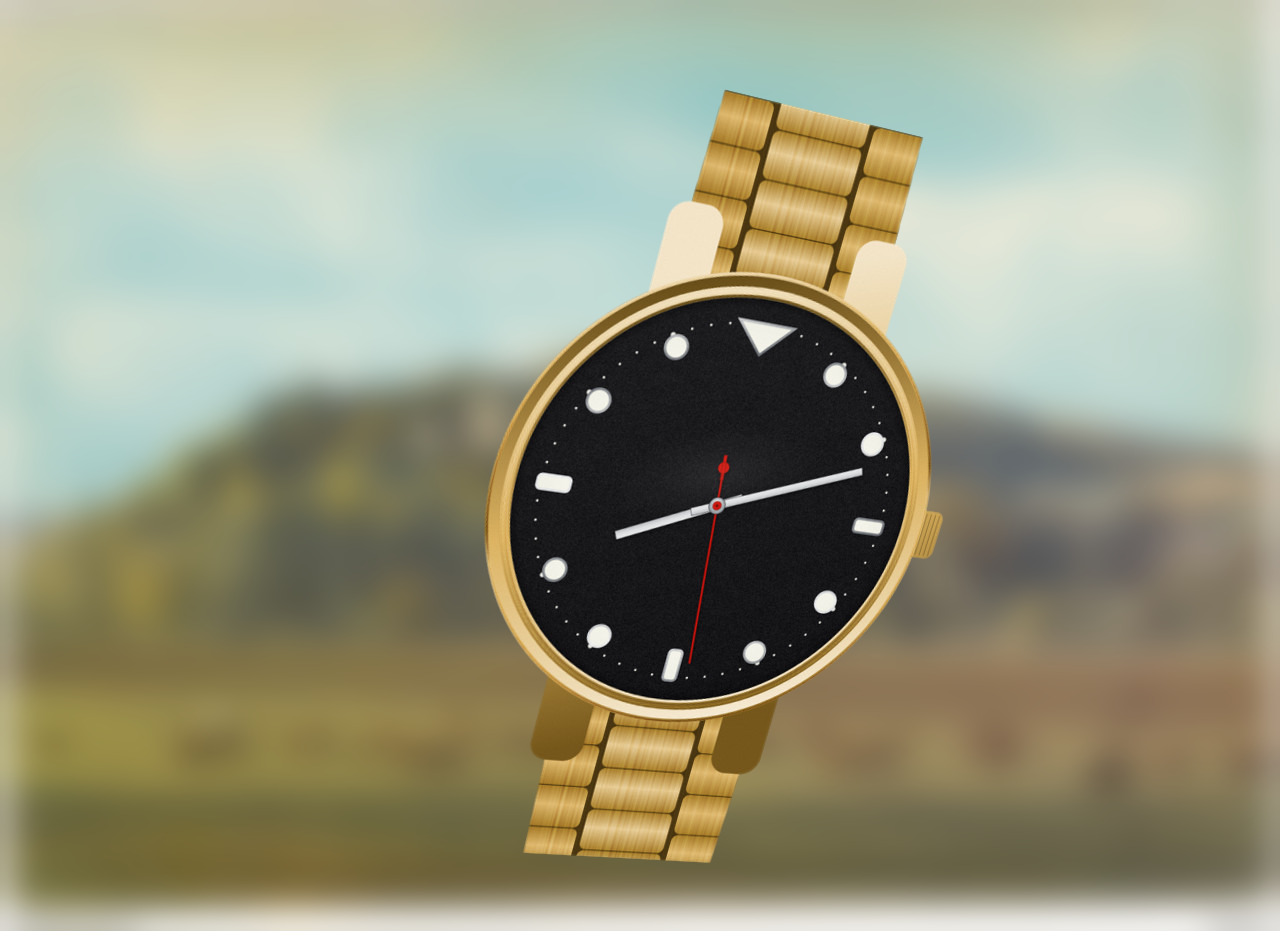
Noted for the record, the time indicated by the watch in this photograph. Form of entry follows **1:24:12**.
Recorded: **8:11:29**
